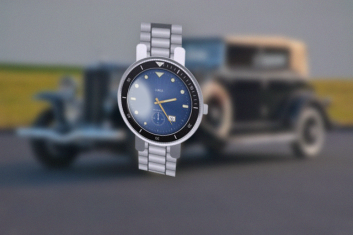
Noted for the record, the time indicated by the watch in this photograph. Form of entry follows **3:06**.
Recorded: **2:24**
